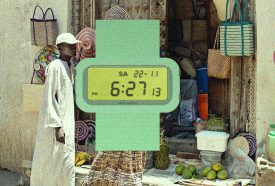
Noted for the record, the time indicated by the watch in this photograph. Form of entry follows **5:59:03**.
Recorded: **6:27:13**
